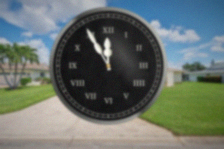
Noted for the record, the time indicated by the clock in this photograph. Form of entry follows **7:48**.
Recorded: **11:55**
